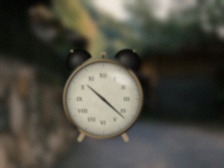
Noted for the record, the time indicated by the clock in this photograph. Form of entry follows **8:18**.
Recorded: **10:22**
